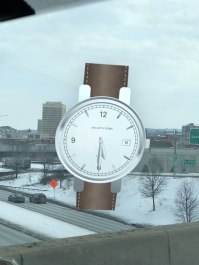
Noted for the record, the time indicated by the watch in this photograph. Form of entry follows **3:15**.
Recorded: **5:30**
